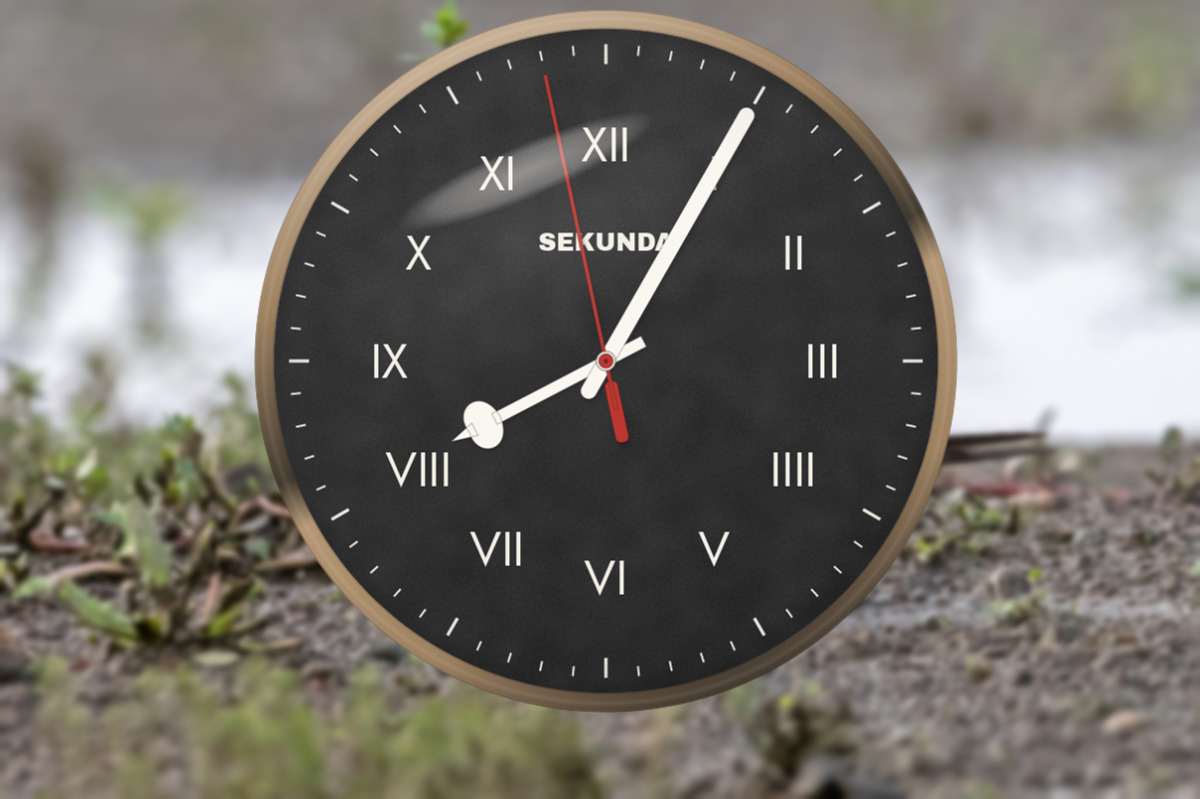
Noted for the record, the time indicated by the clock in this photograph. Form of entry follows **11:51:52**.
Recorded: **8:04:58**
